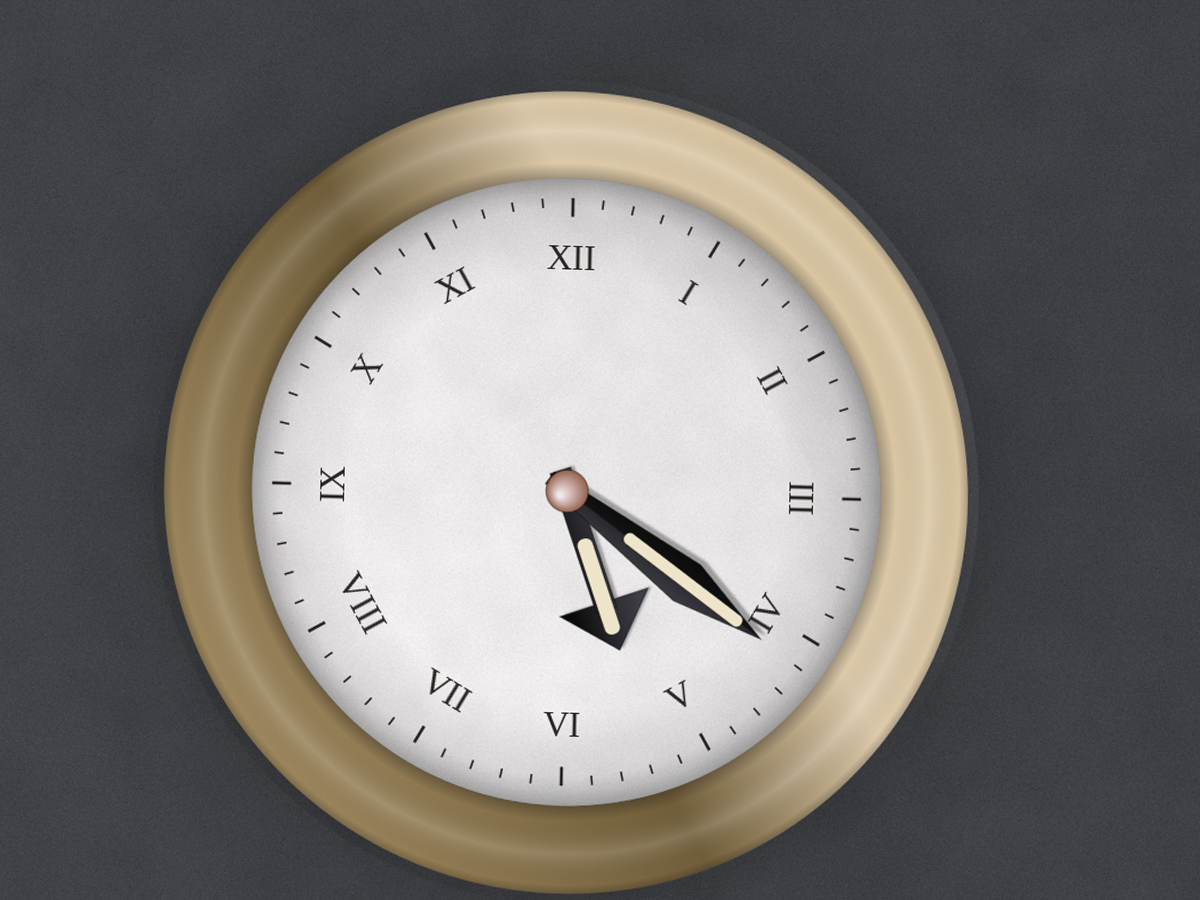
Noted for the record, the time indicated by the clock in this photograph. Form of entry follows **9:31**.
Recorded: **5:21**
